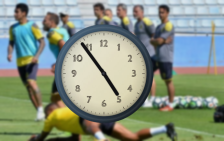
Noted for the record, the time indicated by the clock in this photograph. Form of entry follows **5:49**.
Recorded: **4:54**
